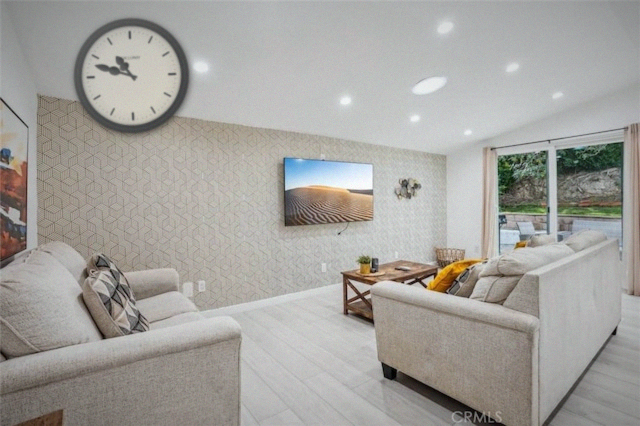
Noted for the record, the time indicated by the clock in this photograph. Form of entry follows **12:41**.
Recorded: **10:48**
